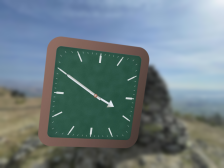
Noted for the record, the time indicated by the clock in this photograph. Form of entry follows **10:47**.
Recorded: **3:50**
